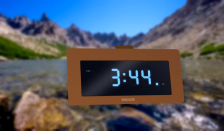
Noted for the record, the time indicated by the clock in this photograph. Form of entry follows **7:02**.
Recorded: **3:44**
